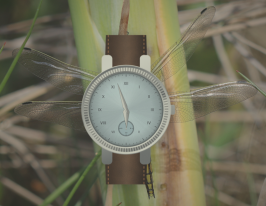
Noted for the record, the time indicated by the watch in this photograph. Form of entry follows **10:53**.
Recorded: **5:57**
